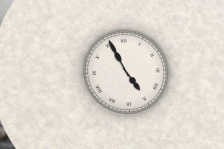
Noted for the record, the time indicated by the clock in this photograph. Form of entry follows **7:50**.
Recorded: **4:56**
